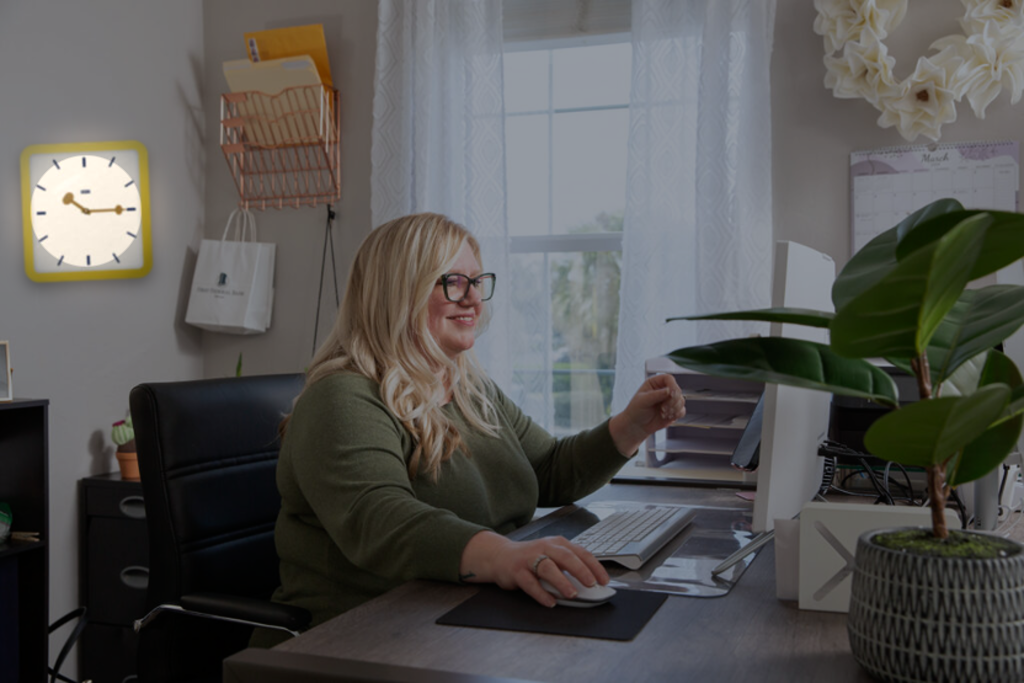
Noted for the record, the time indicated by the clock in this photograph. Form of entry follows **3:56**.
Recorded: **10:15**
